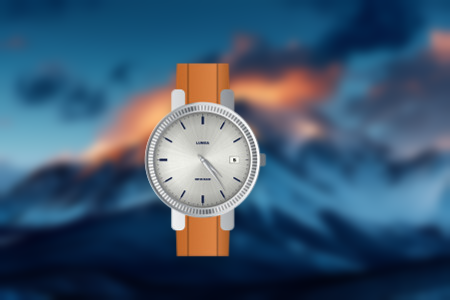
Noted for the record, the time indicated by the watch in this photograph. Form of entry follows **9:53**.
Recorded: **4:24**
